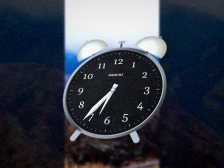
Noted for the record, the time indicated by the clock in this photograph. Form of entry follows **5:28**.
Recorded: **6:36**
